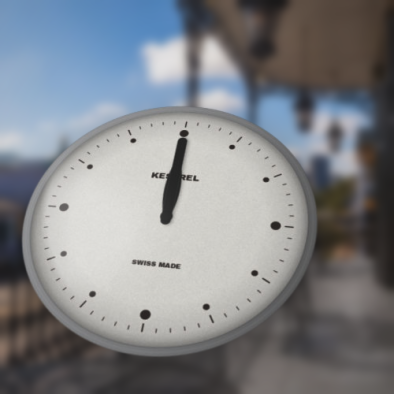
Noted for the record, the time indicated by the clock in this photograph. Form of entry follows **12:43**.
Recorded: **12:00**
